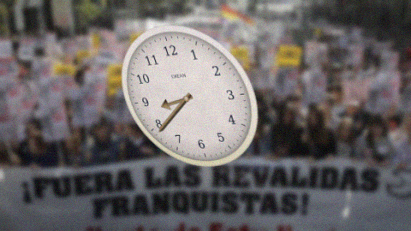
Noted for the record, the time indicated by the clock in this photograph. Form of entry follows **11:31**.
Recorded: **8:39**
